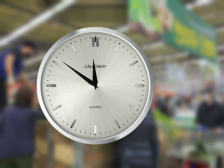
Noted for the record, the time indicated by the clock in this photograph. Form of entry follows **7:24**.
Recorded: **11:51**
